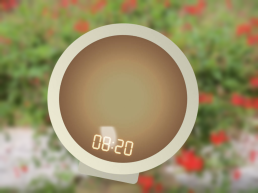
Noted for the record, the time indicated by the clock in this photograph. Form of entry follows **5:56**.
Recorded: **8:20**
